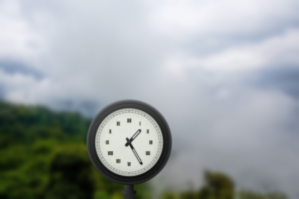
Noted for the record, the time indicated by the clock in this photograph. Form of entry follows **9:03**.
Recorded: **1:25**
